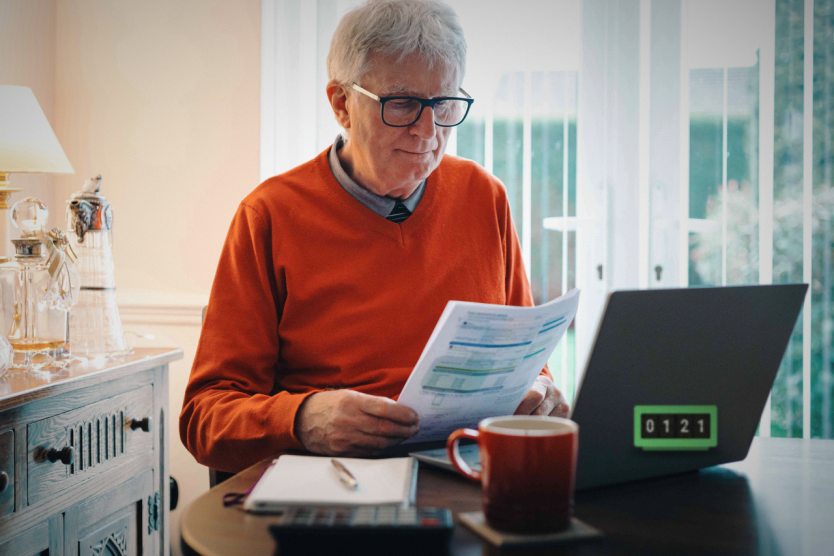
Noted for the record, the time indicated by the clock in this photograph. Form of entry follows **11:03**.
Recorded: **1:21**
